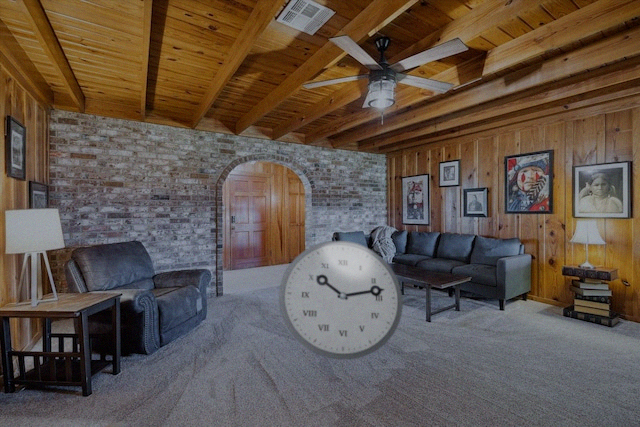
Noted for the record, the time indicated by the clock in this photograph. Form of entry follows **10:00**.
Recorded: **10:13**
